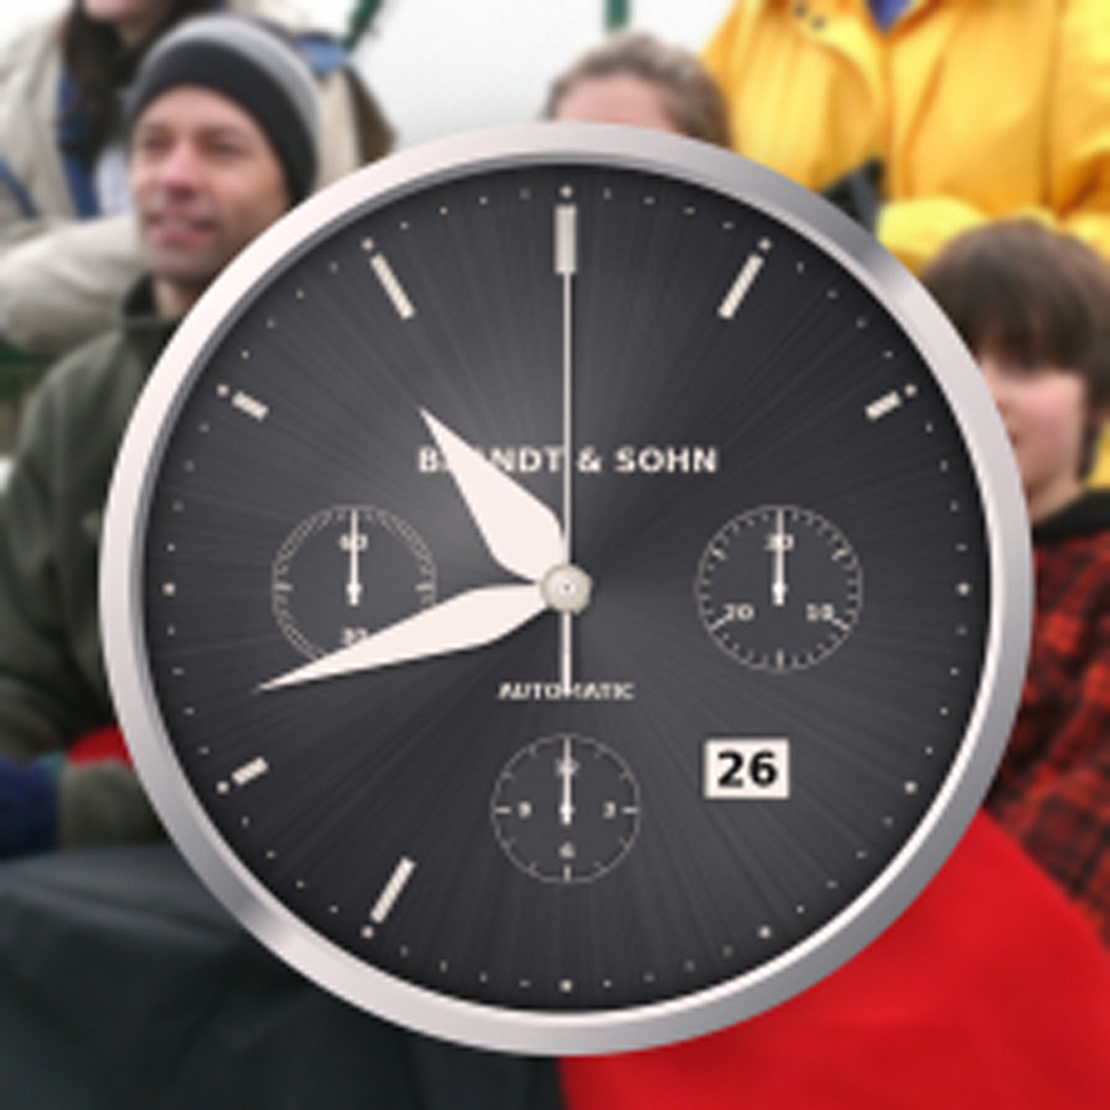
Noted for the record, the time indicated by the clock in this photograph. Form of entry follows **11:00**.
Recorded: **10:42**
